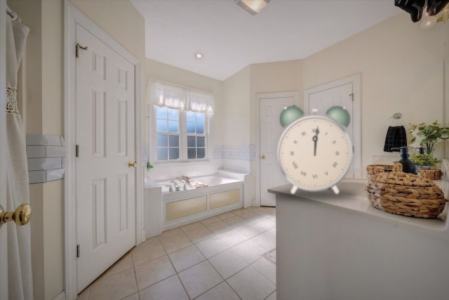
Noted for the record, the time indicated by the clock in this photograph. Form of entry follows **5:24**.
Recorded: **12:01**
